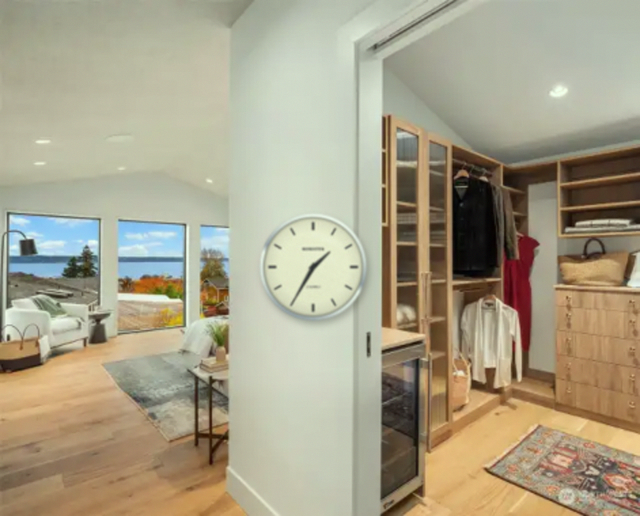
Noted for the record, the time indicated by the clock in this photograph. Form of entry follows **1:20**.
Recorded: **1:35**
